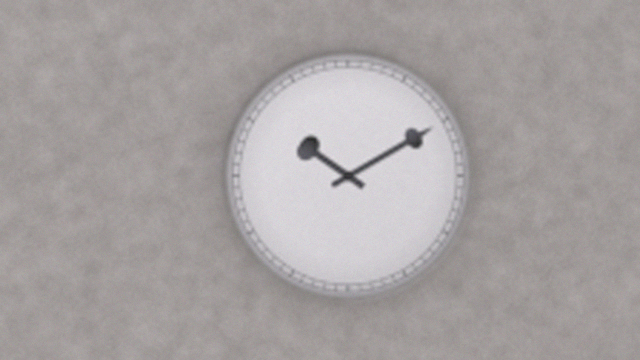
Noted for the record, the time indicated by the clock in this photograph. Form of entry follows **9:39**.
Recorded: **10:10**
